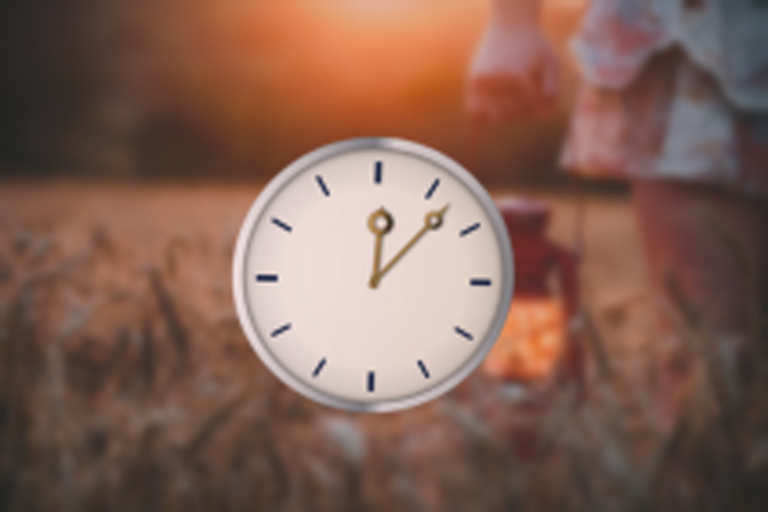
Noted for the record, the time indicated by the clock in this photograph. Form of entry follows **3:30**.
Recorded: **12:07**
